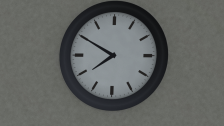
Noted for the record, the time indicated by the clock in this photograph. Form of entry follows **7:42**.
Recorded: **7:50**
